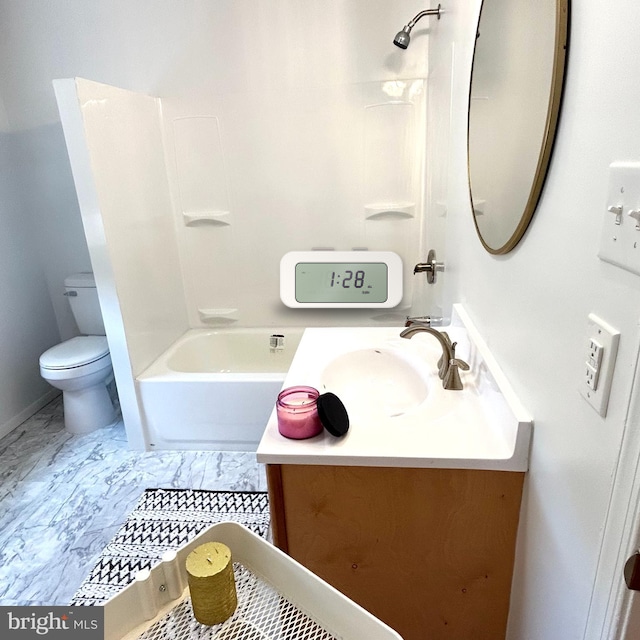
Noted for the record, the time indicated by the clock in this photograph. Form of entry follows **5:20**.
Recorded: **1:28**
